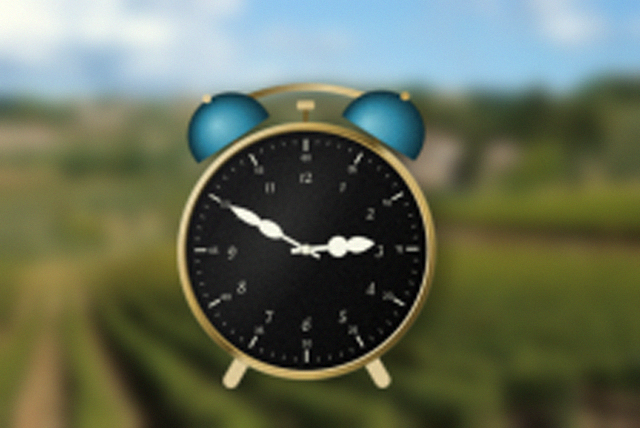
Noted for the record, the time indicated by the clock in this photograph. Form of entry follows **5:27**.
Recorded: **2:50**
